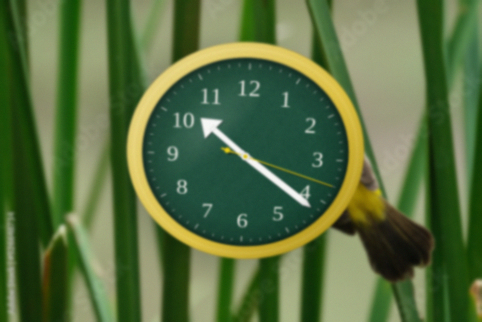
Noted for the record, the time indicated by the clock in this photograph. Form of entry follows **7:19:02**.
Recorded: **10:21:18**
